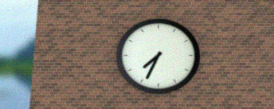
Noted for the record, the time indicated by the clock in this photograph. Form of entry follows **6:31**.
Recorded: **7:34**
